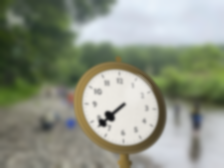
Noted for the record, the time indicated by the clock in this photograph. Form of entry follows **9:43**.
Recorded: **7:38**
